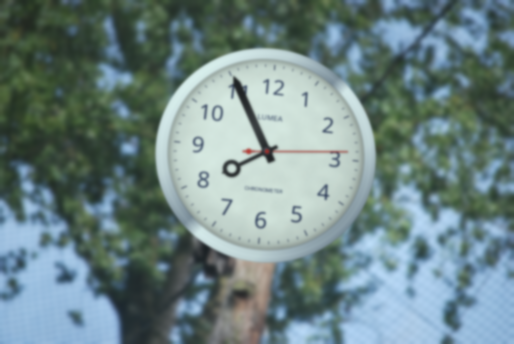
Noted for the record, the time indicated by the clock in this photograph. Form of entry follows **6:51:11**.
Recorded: **7:55:14**
